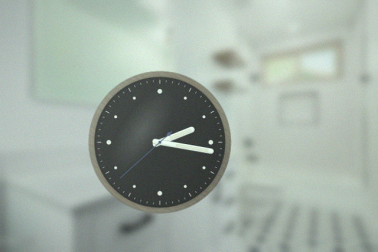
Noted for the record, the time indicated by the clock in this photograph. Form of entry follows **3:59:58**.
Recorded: **2:16:38**
